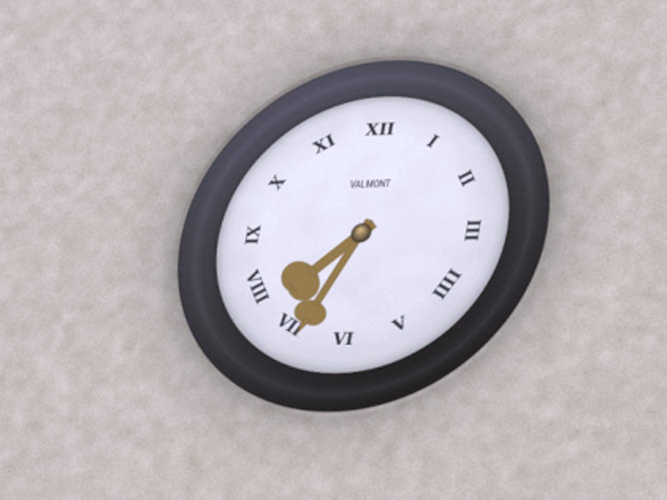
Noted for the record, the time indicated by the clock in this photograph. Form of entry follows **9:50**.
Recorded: **7:34**
